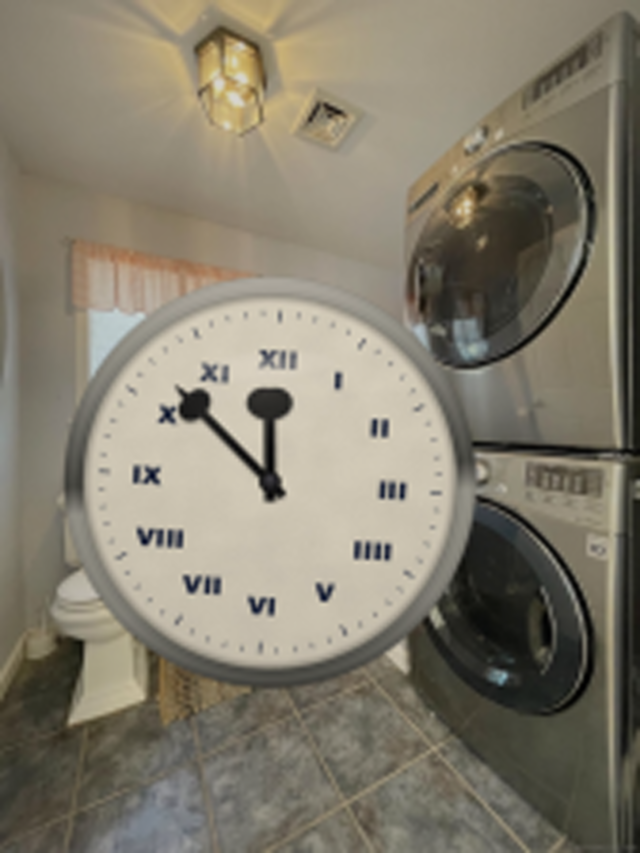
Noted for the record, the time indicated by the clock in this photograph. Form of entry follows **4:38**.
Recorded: **11:52**
